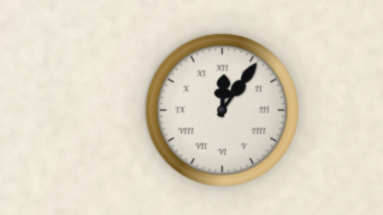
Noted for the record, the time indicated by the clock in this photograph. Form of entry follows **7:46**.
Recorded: **12:06**
